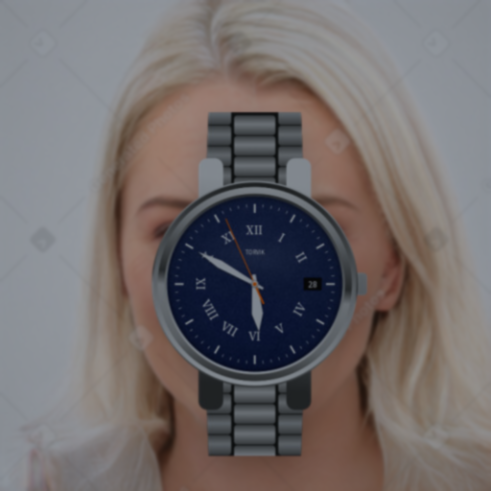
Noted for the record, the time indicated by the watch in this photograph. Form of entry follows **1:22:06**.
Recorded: **5:49:56**
